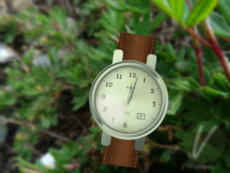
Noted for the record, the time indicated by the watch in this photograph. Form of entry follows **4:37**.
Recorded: **12:02**
